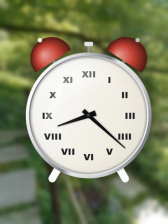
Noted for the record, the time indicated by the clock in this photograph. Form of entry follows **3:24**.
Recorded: **8:22**
